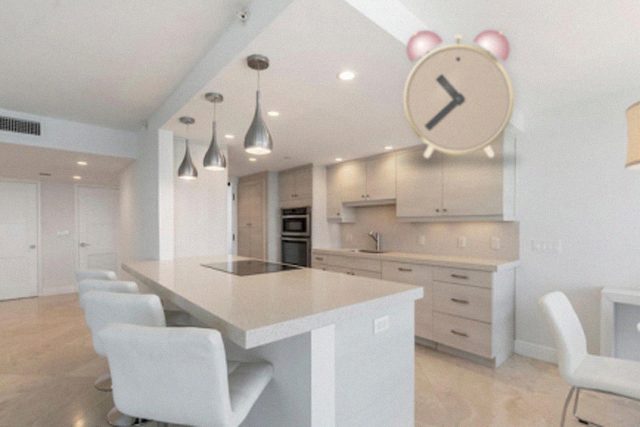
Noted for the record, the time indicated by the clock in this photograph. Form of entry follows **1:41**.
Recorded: **10:38**
